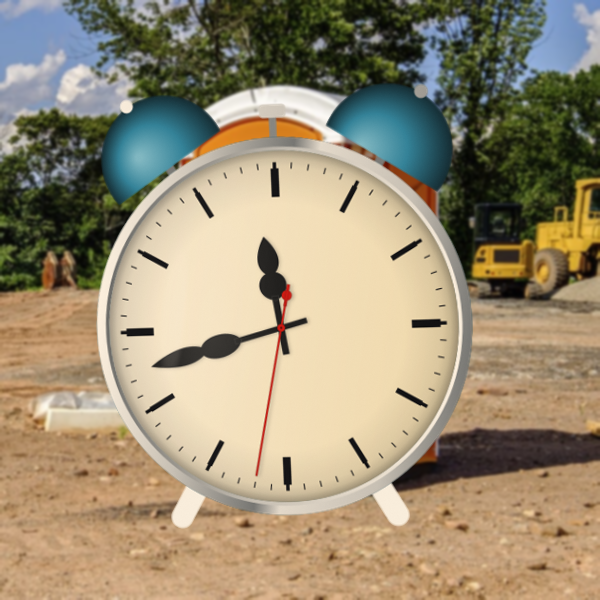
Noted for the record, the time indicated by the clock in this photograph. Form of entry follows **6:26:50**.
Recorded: **11:42:32**
